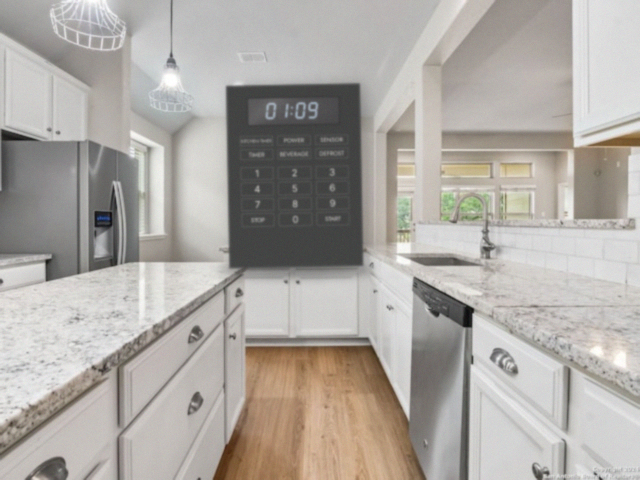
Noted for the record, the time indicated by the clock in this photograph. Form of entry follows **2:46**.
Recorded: **1:09**
